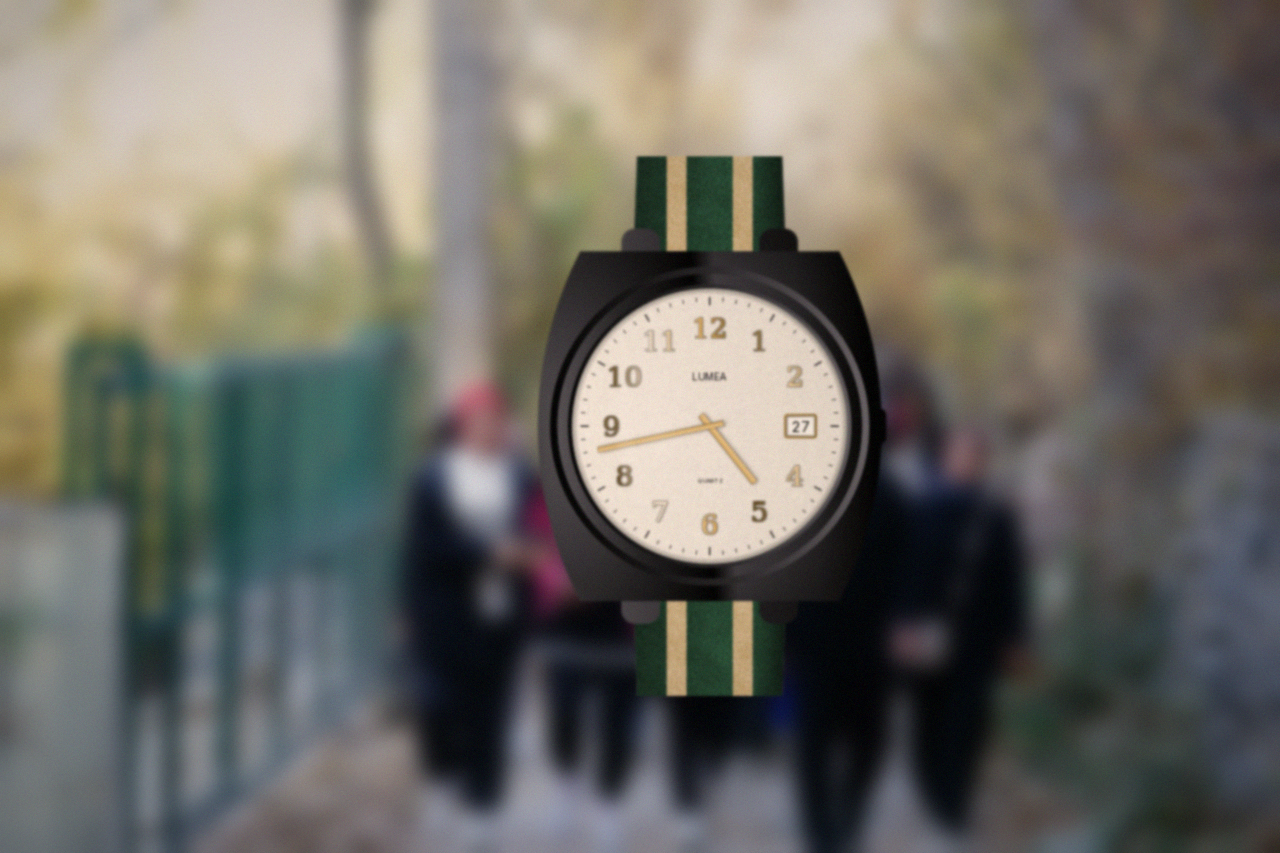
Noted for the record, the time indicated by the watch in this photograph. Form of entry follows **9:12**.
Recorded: **4:43**
